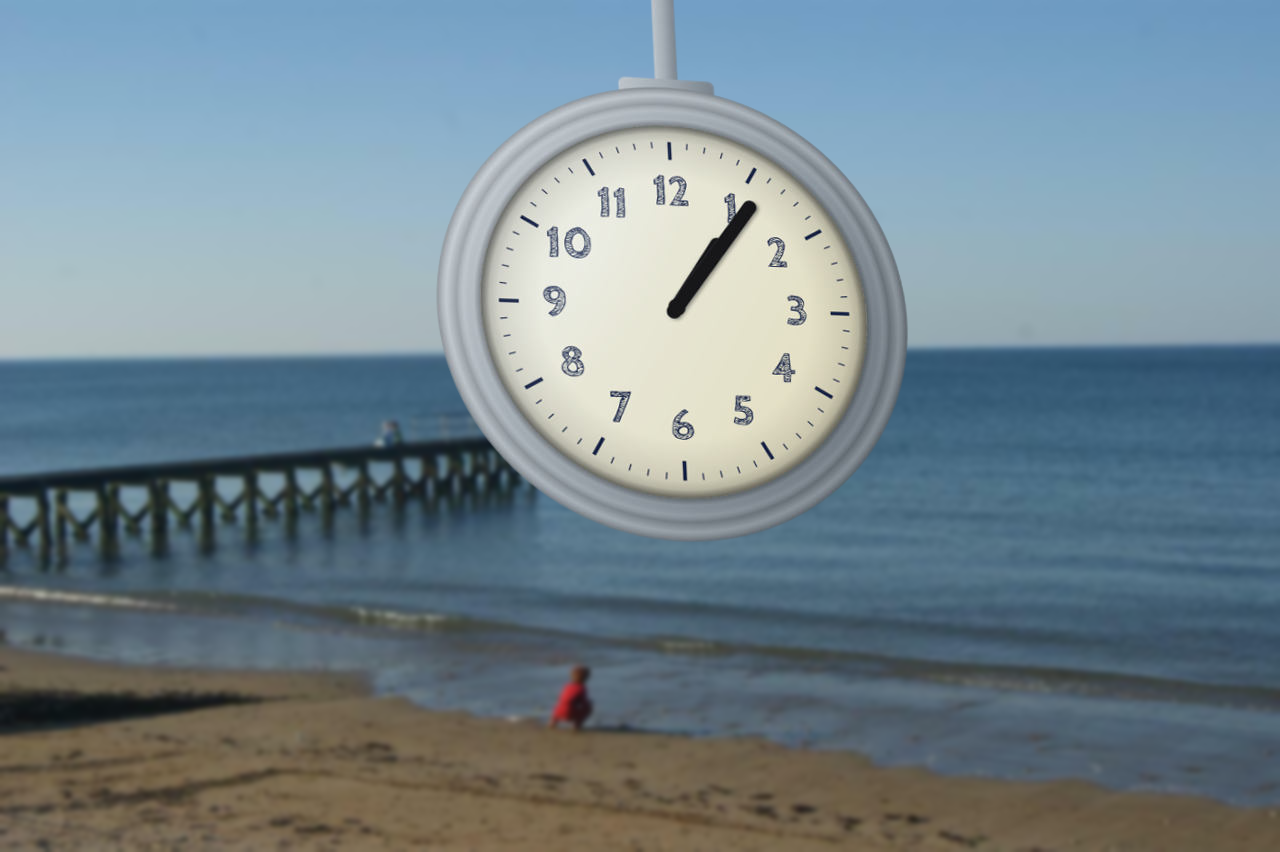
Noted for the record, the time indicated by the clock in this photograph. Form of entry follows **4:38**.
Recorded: **1:06**
